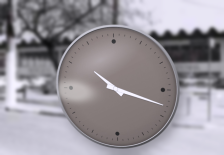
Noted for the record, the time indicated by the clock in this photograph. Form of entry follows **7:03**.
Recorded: **10:18**
